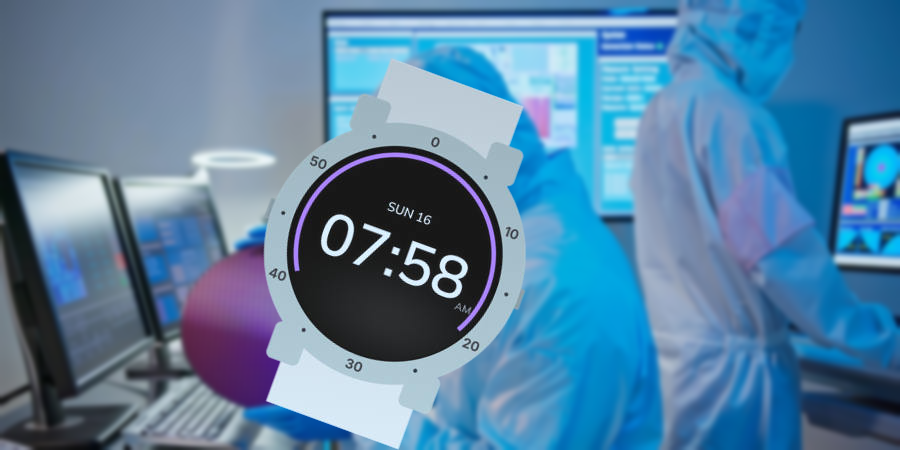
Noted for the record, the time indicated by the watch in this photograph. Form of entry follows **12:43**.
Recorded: **7:58**
